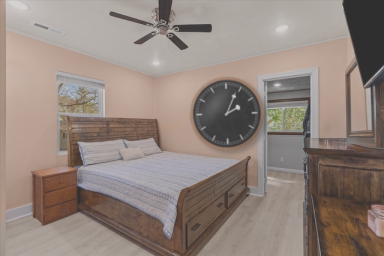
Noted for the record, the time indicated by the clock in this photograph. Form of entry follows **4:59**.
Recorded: **2:04**
